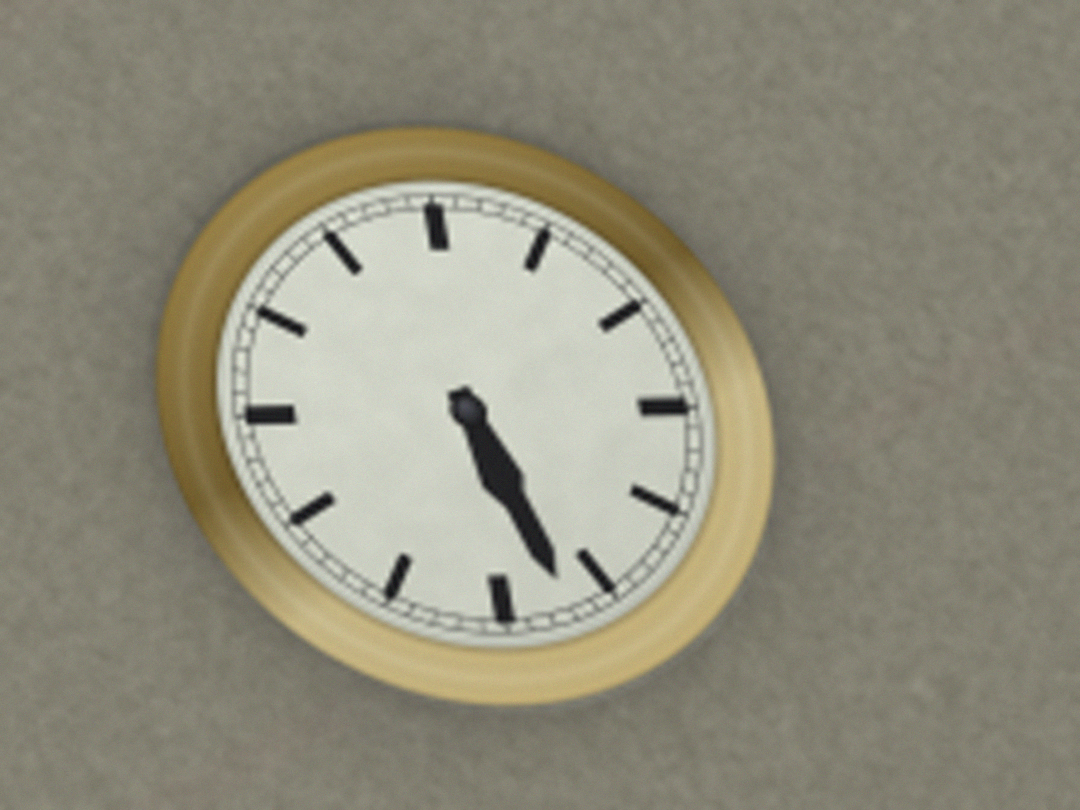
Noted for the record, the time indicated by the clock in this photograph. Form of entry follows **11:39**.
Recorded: **5:27**
